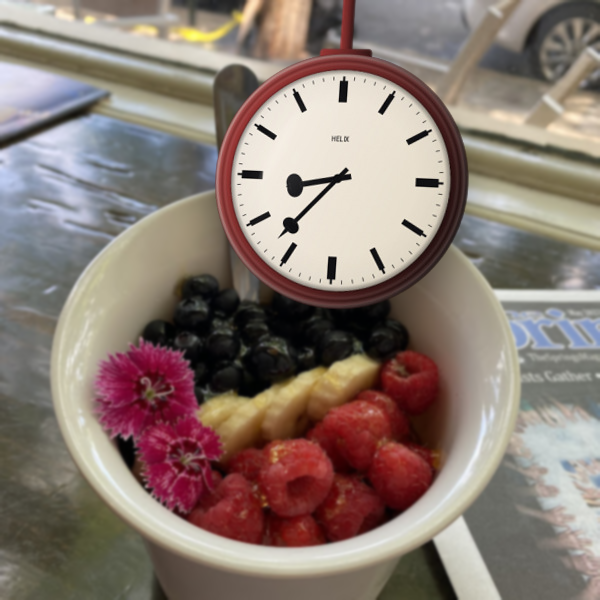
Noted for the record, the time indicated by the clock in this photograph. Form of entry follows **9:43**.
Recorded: **8:37**
